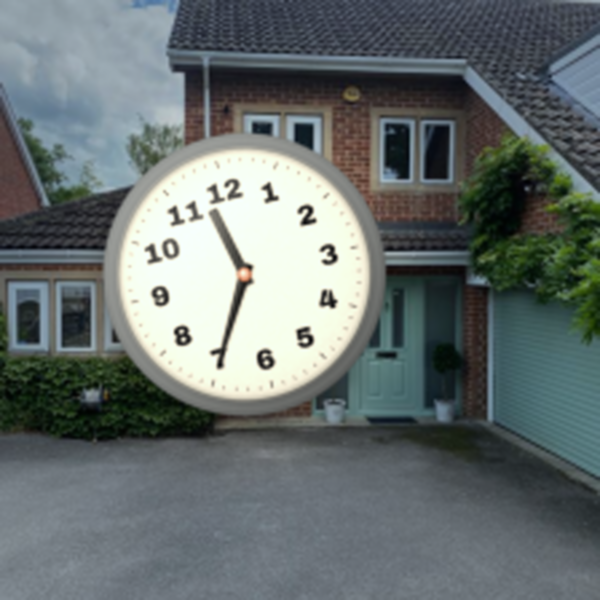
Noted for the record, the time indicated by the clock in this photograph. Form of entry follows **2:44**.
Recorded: **11:35**
